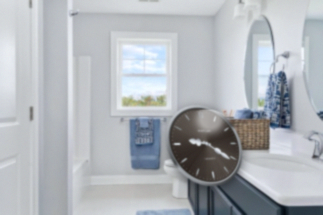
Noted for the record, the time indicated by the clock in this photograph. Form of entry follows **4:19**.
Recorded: **9:21**
